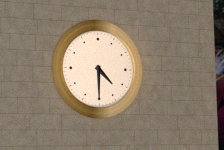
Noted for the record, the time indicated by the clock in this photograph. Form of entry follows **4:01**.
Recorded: **4:30**
